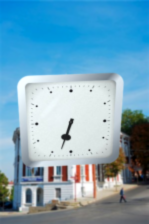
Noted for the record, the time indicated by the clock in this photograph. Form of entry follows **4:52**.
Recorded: **6:33**
